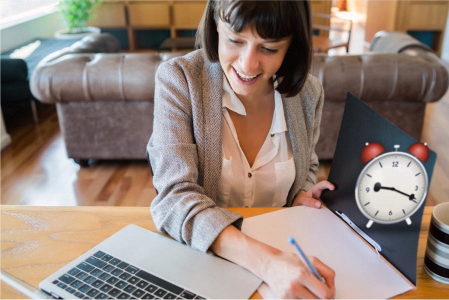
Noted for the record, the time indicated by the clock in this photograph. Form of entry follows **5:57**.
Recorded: **9:19**
